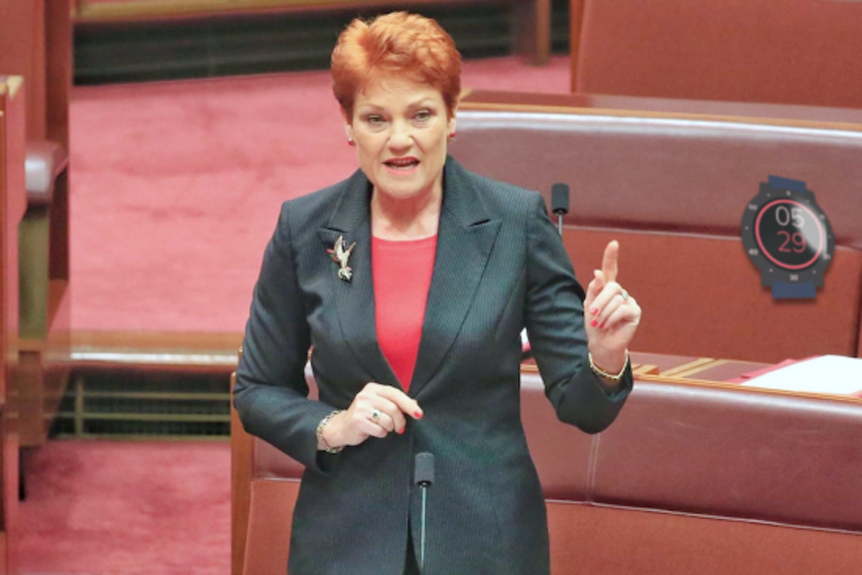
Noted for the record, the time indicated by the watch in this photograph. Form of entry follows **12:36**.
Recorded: **5:29**
